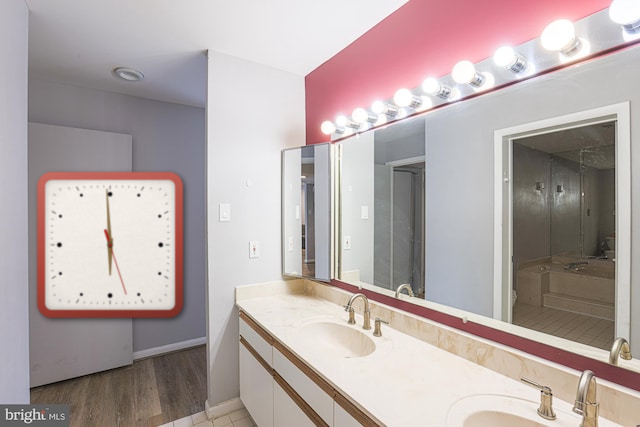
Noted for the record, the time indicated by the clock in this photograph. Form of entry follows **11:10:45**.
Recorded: **5:59:27**
